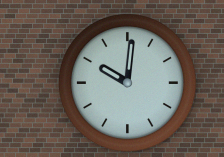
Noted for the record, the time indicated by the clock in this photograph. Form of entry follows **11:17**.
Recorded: **10:01**
